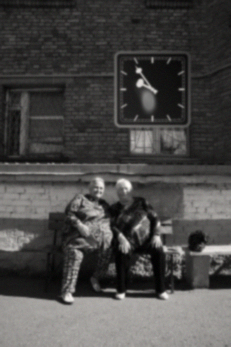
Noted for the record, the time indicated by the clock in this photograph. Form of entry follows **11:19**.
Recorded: **9:54**
